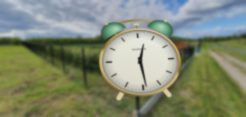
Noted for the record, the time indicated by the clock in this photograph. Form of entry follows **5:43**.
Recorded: **12:29**
